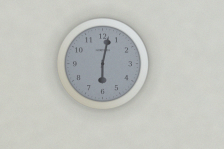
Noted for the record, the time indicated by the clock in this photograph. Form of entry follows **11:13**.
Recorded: **6:02**
